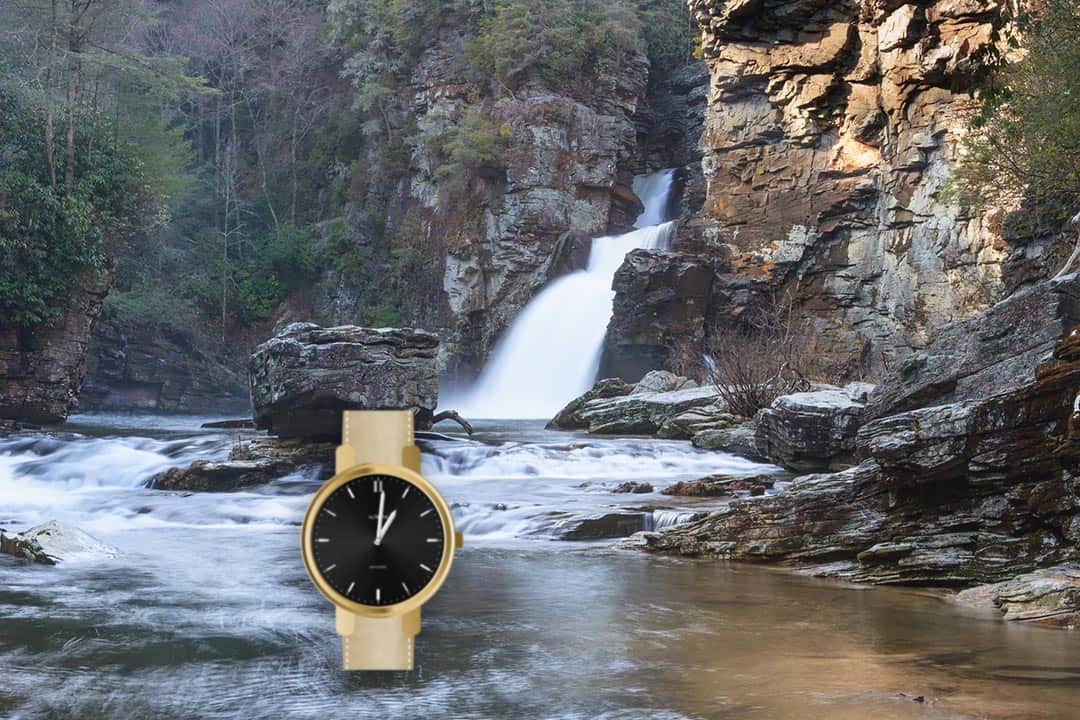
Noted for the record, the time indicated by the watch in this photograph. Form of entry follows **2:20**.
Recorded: **1:01**
